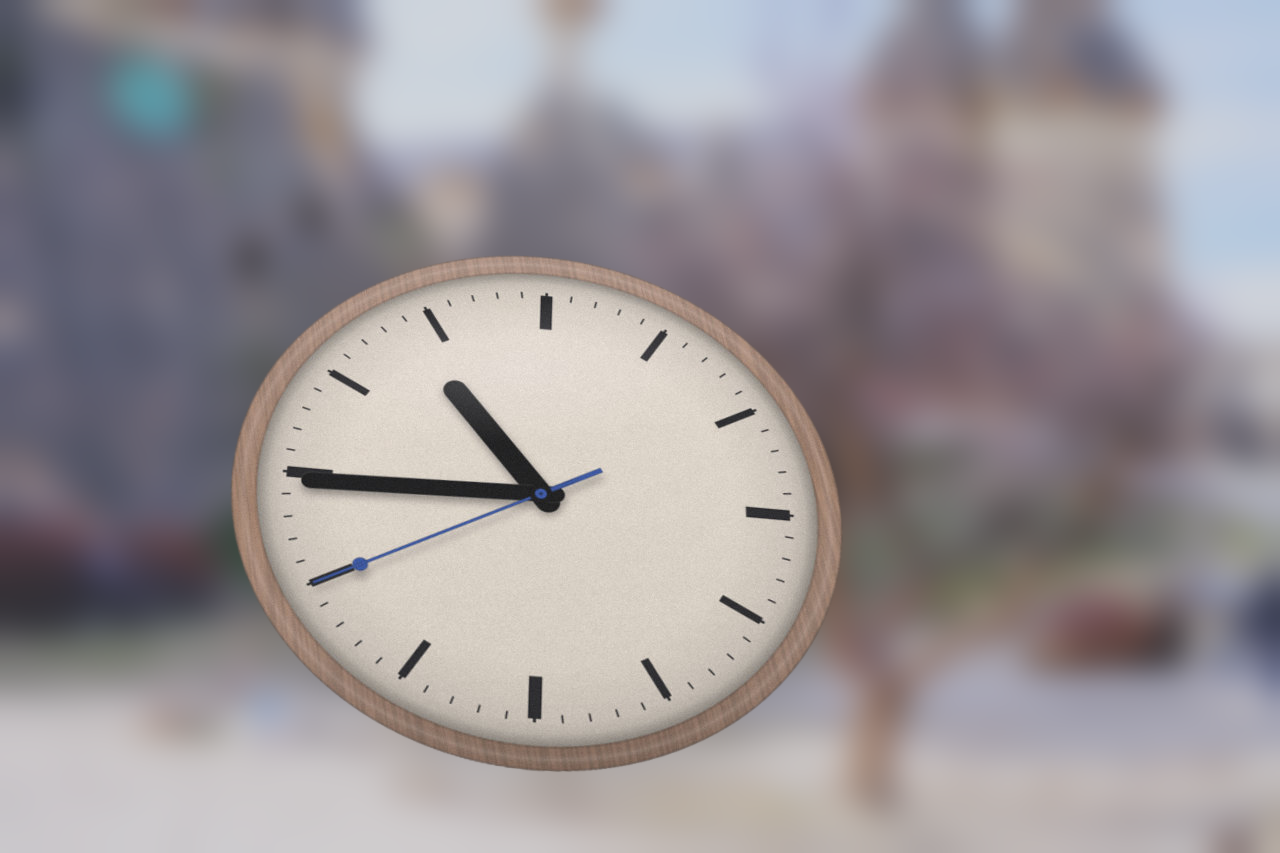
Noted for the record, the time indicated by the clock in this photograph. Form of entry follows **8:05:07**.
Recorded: **10:44:40**
